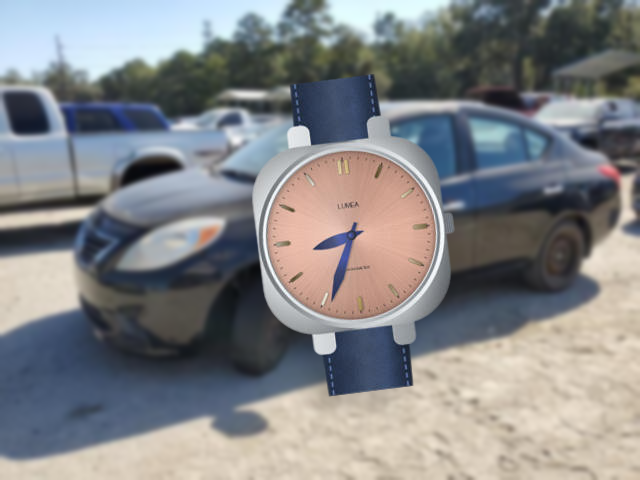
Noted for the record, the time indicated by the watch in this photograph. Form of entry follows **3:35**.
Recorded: **8:34**
